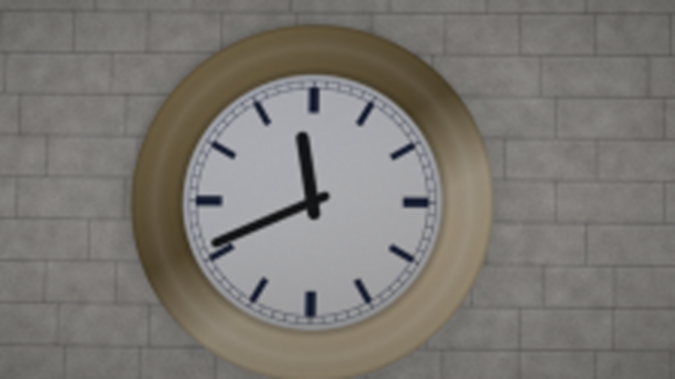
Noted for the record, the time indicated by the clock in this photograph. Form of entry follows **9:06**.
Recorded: **11:41**
